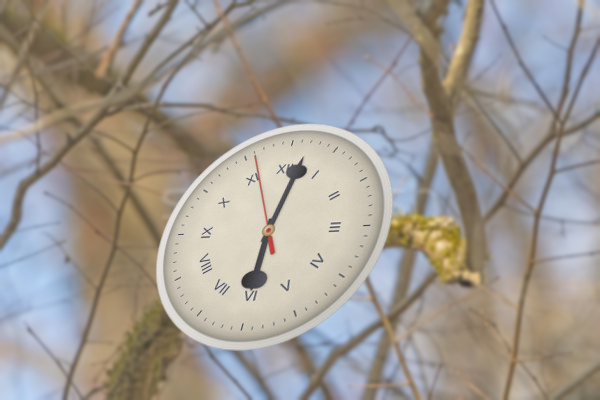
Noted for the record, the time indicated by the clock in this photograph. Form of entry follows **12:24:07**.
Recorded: **6:01:56**
